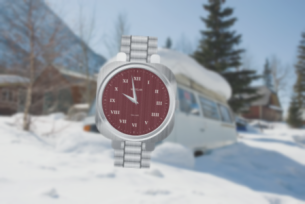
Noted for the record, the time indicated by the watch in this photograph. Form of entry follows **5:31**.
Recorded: **9:58**
